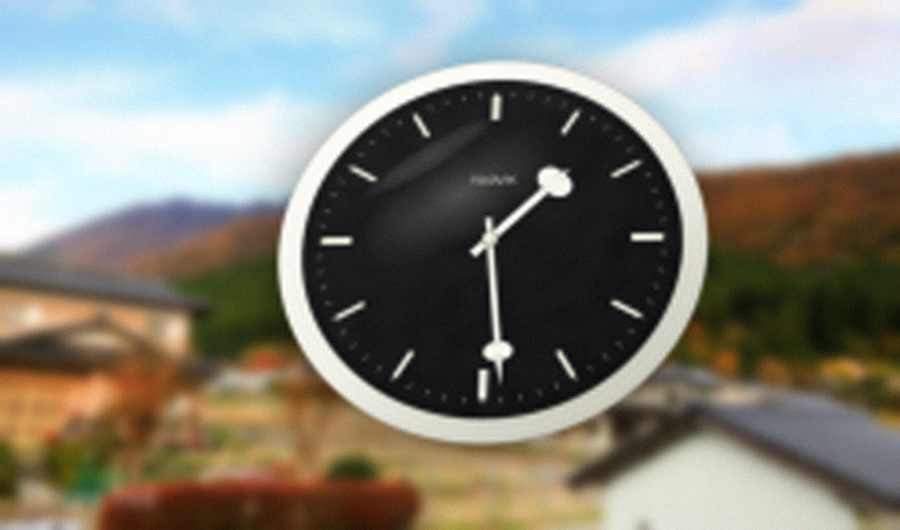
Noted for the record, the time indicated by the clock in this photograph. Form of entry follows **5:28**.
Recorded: **1:29**
